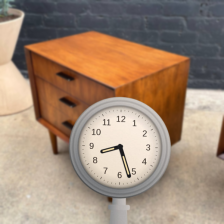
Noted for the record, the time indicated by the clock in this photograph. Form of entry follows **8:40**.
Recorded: **8:27**
